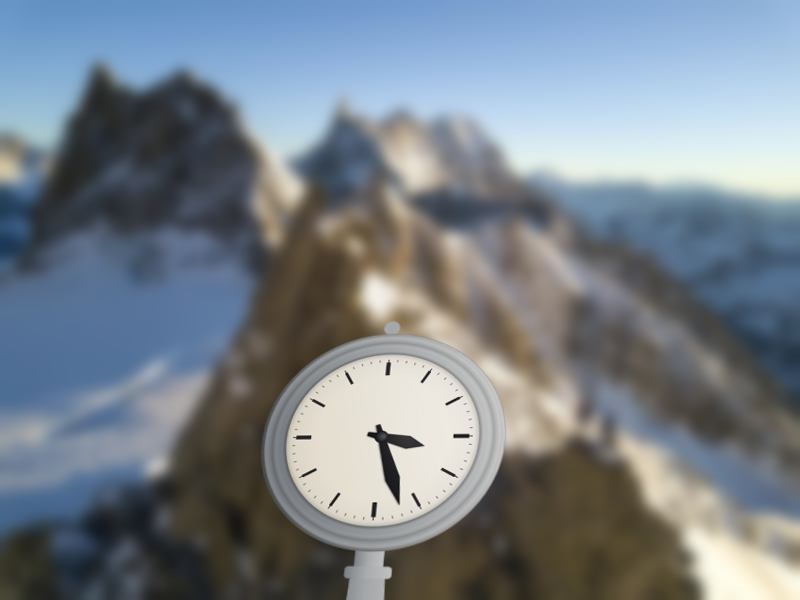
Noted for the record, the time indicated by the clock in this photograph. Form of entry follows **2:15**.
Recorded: **3:27**
